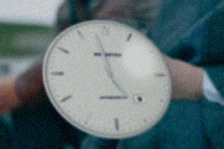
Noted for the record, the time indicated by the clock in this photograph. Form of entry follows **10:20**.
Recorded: **4:58**
